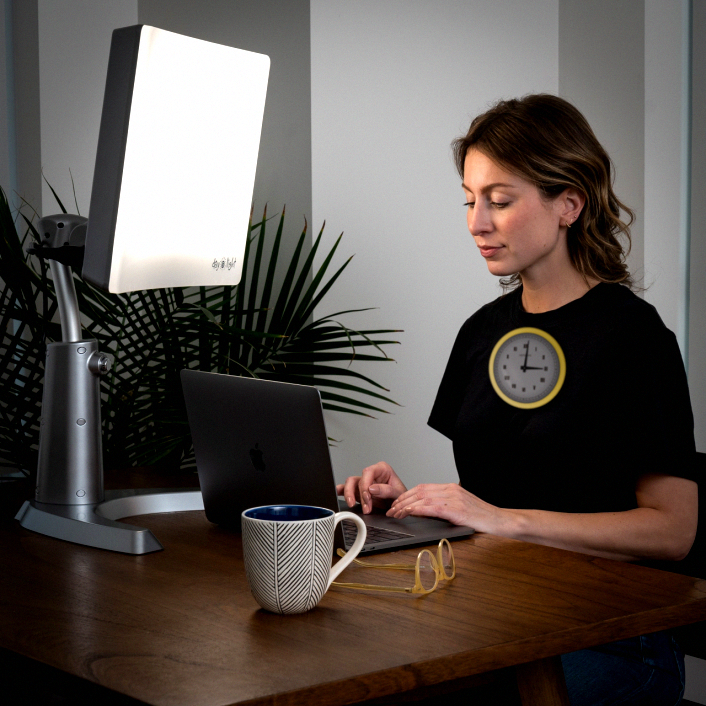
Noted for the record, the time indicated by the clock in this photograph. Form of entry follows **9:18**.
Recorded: **3:01**
